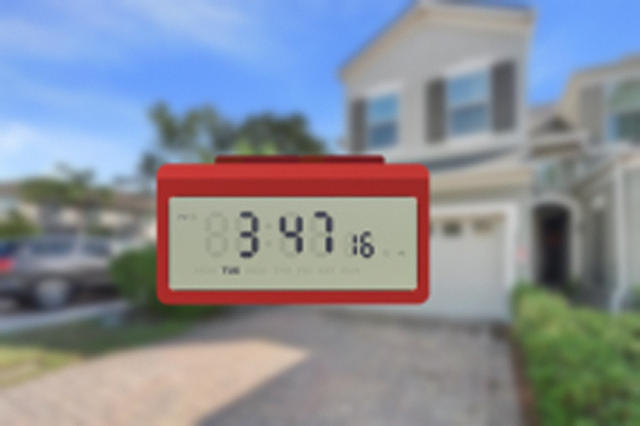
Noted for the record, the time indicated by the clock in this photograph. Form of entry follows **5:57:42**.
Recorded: **3:47:16**
